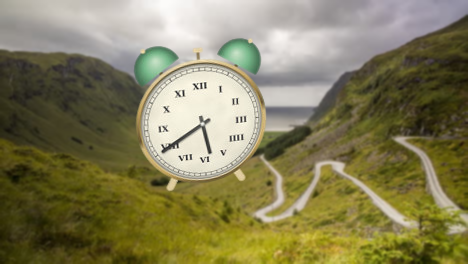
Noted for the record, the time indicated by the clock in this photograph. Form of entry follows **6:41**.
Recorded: **5:40**
